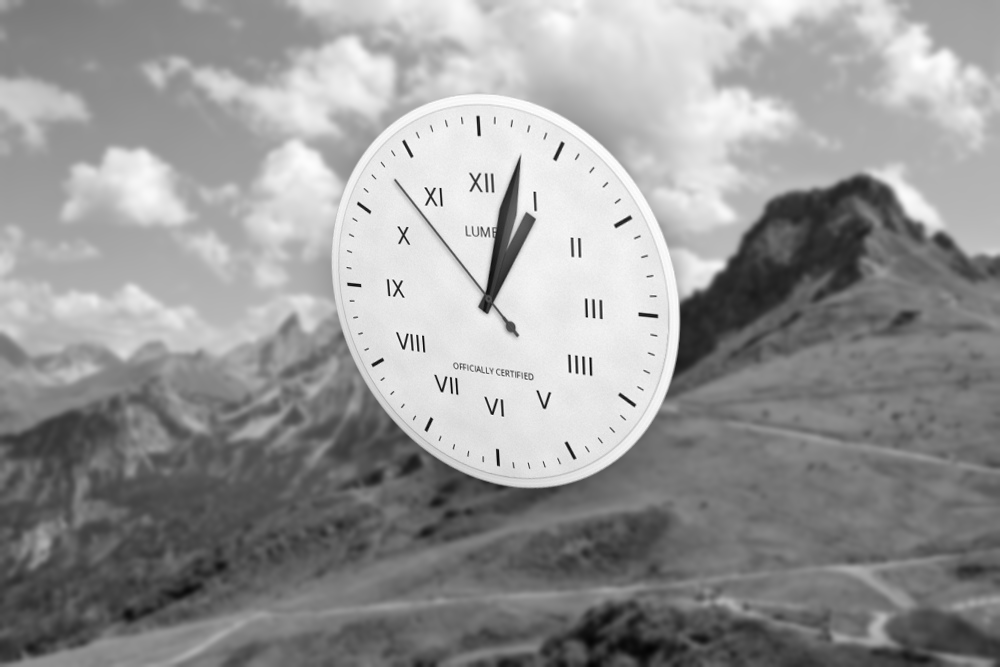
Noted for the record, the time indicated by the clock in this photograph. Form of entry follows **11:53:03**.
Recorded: **1:02:53**
